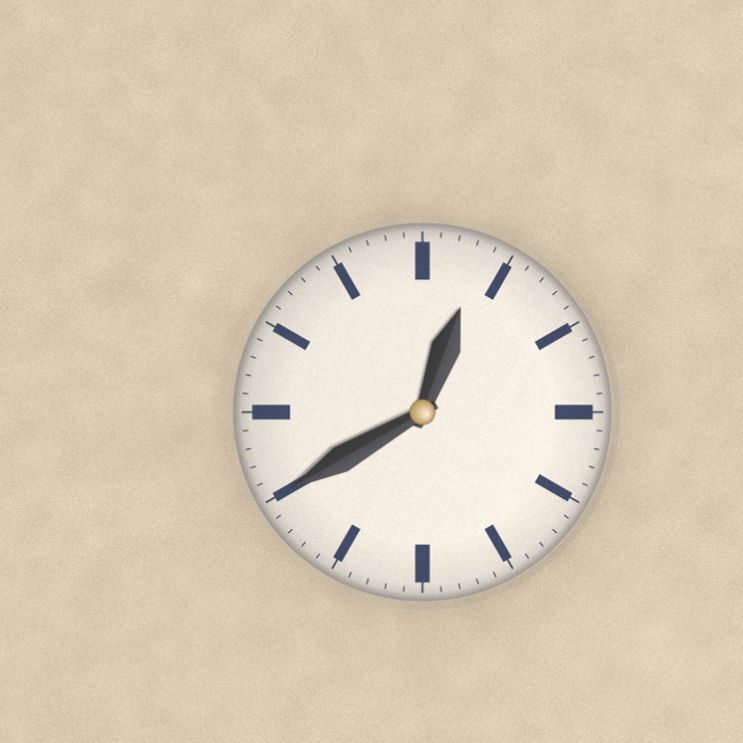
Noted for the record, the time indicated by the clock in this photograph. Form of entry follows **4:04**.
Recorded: **12:40**
